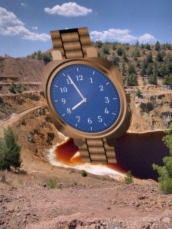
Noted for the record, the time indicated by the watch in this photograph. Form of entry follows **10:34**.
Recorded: **7:56**
